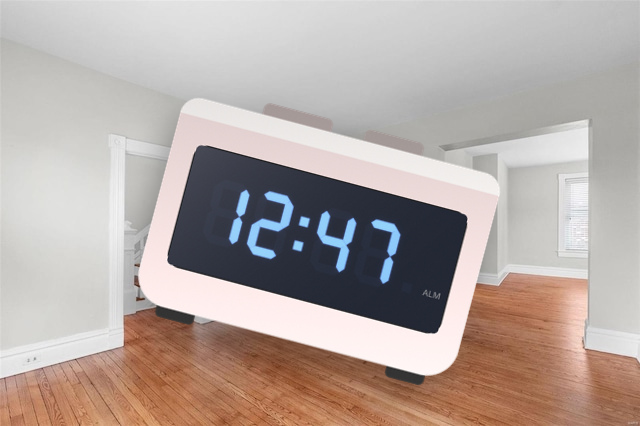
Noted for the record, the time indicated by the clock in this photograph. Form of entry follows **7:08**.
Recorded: **12:47**
